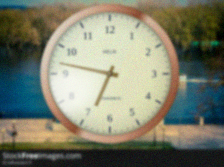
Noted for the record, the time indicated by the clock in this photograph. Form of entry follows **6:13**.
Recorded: **6:47**
